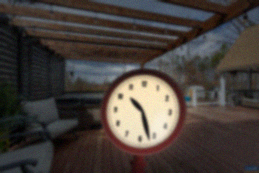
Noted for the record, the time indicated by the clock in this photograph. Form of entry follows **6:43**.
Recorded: **10:27**
